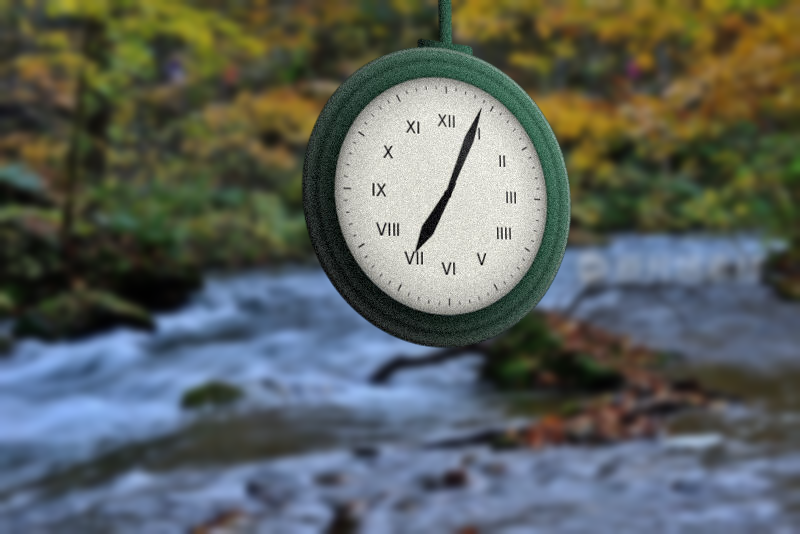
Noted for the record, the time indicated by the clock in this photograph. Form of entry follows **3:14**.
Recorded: **7:04**
